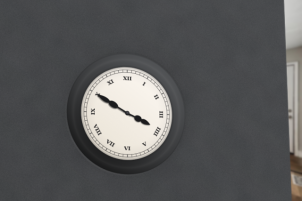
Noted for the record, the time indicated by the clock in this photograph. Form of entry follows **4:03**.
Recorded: **3:50**
